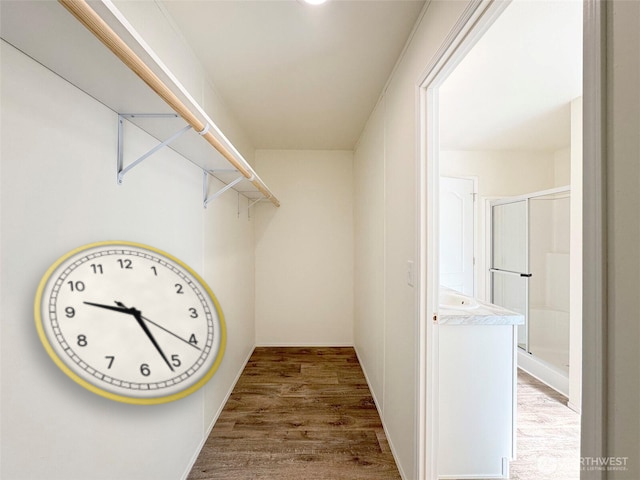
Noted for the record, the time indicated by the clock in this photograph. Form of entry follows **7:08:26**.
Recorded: **9:26:21**
